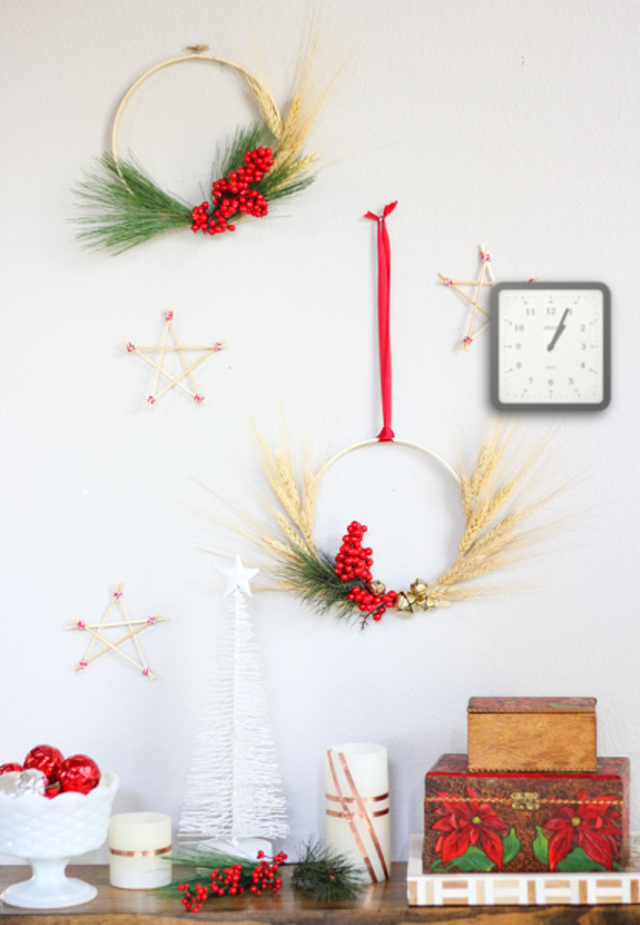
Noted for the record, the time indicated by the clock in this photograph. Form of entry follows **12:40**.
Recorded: **1:04**
